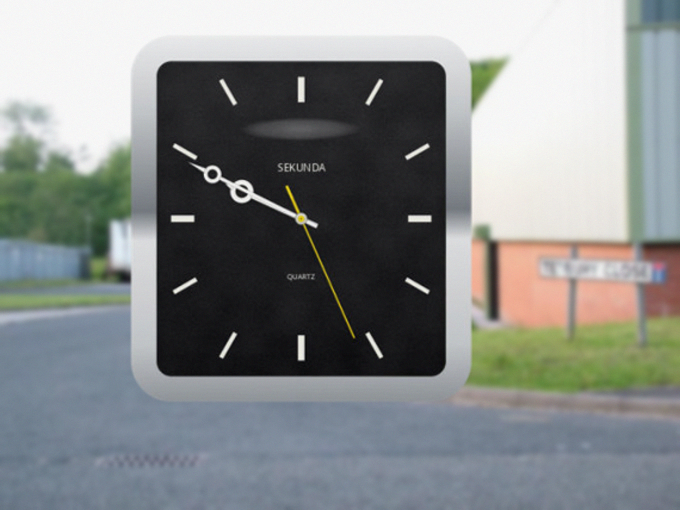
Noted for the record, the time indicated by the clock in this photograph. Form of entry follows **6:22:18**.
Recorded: **9:49:26**
